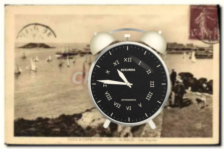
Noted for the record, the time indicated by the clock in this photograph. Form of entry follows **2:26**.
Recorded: **10:46**
